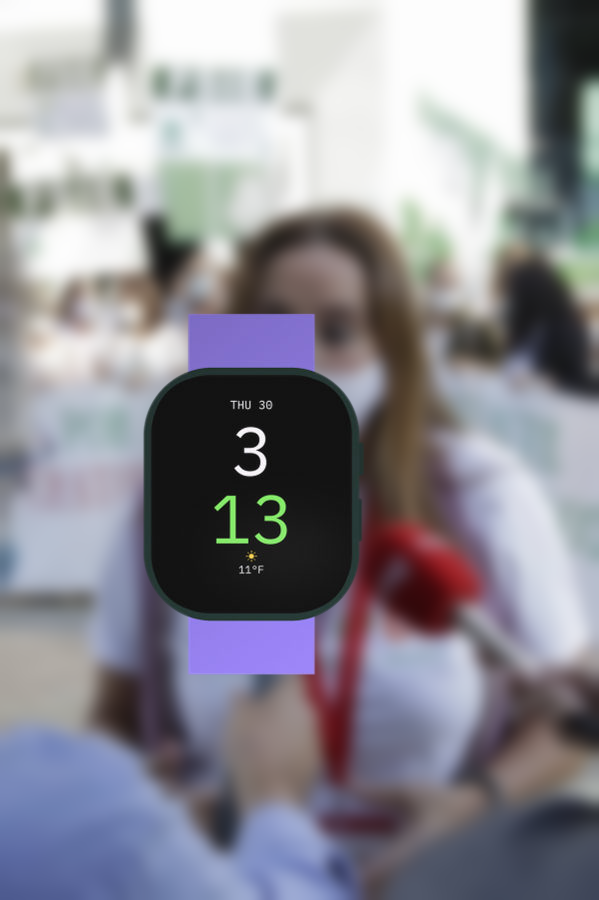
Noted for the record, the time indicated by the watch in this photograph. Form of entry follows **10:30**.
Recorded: **3:13**
